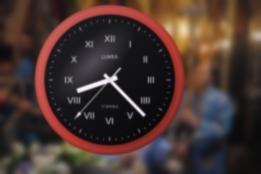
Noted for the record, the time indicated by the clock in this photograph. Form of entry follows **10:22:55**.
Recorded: **8:22:37**
